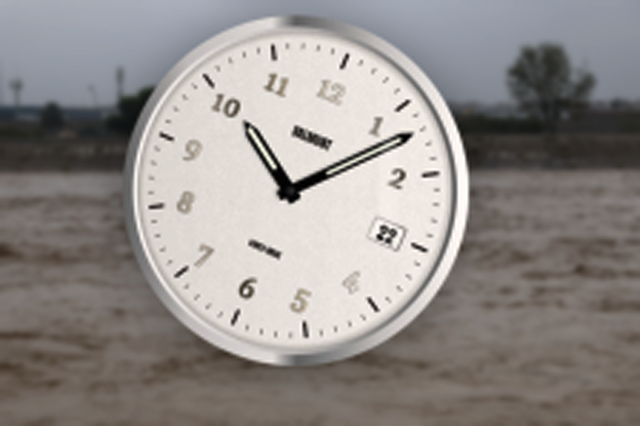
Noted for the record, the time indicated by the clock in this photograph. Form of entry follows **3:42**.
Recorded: **10:07**
